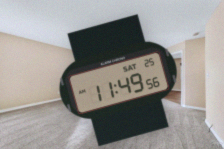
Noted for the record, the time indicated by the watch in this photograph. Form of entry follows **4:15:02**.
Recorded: **11:49:56**
